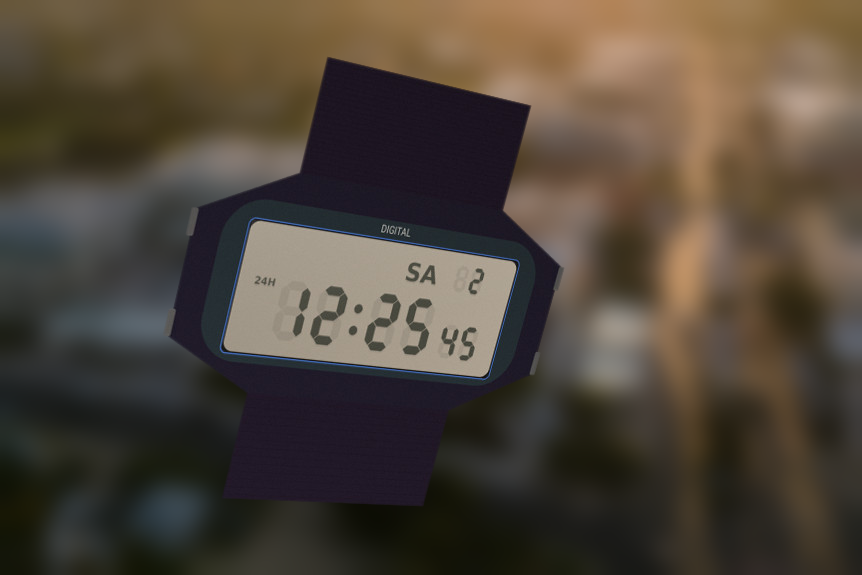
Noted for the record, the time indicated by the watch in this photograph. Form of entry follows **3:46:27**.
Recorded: **12:25:45**
